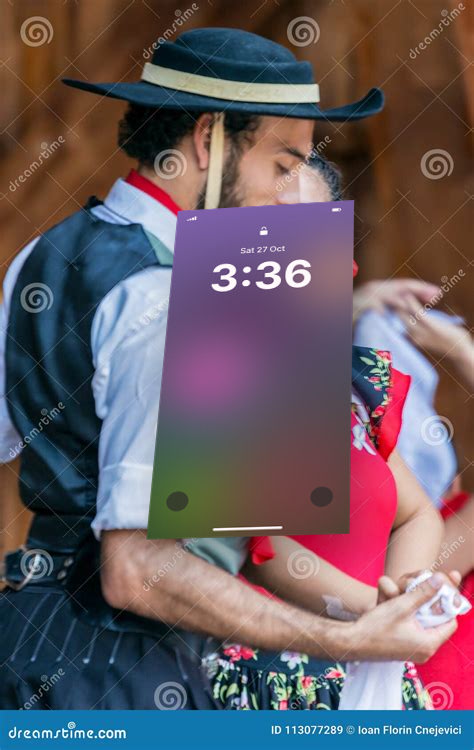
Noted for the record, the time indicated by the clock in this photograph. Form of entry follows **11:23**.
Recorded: **3:36**
